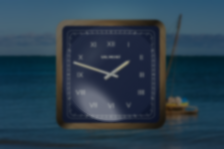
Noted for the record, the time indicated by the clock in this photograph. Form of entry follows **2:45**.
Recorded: **1:48**
